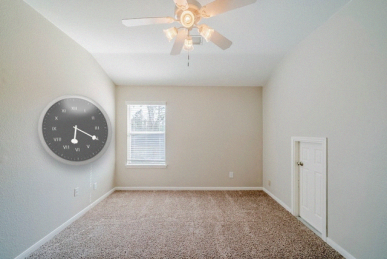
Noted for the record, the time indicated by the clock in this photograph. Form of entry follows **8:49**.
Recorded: **6:20**
